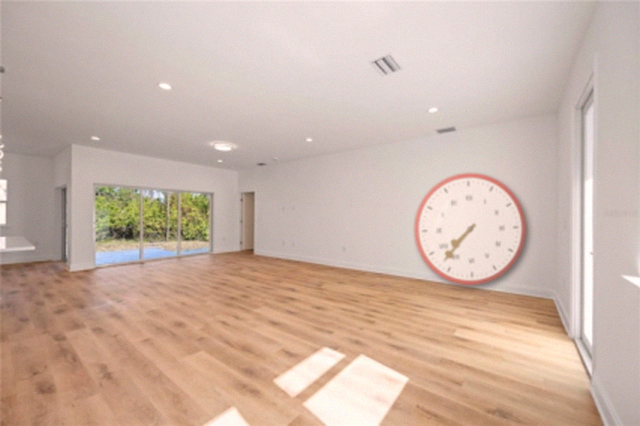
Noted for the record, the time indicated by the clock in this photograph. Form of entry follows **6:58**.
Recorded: **7:37**
